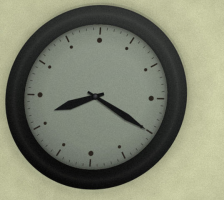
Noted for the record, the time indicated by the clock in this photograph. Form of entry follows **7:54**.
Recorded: **8:20**
